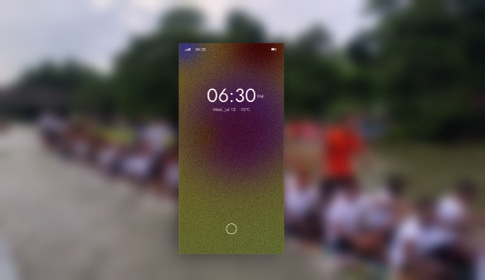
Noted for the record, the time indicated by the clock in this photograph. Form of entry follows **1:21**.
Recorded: **6:30**
